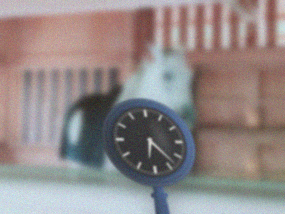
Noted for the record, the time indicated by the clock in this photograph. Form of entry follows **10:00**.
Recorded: **6:23**
